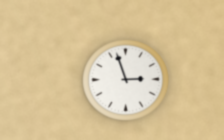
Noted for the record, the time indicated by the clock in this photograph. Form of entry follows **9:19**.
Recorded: **2:57**
